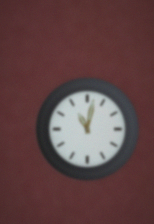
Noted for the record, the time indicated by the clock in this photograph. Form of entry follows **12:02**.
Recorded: **11:02**
